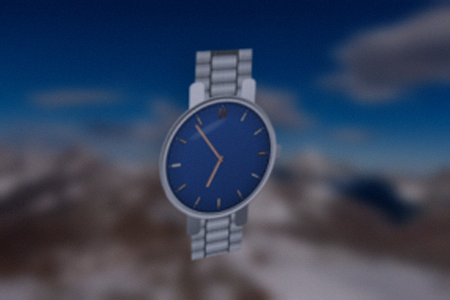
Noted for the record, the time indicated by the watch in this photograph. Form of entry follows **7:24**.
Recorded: **6:54**
